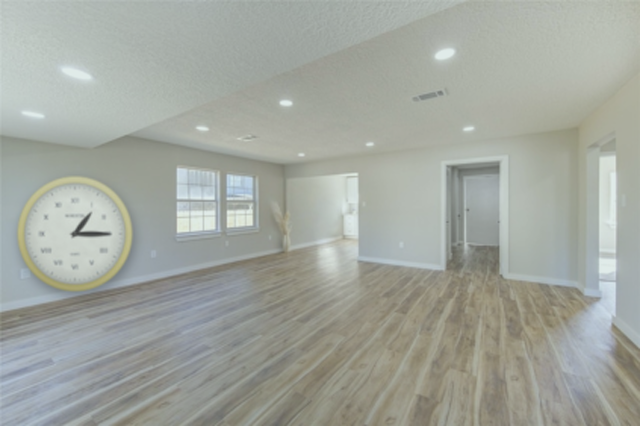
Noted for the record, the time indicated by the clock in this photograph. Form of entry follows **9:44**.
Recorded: **1:15**
